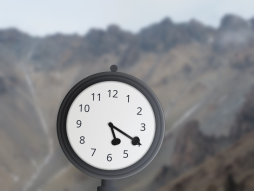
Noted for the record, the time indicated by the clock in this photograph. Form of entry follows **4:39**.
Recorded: **5:20**
